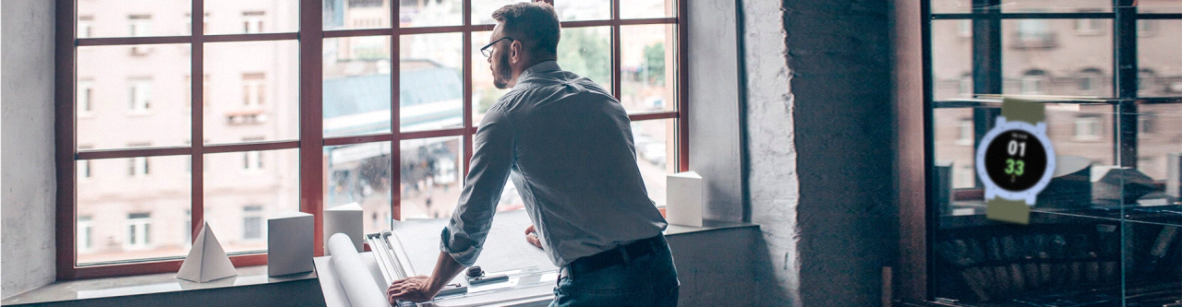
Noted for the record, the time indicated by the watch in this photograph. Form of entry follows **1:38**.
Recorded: **1:33**
